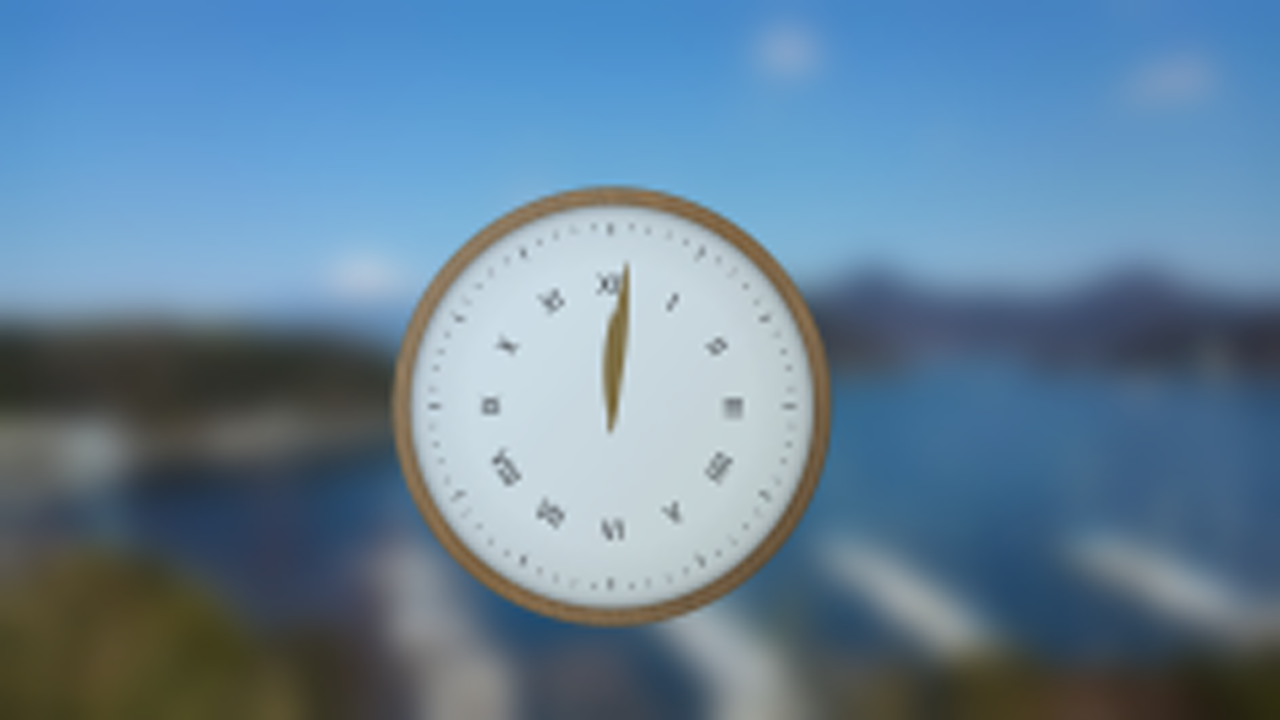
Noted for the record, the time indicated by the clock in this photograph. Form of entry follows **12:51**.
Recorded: **12:01**
